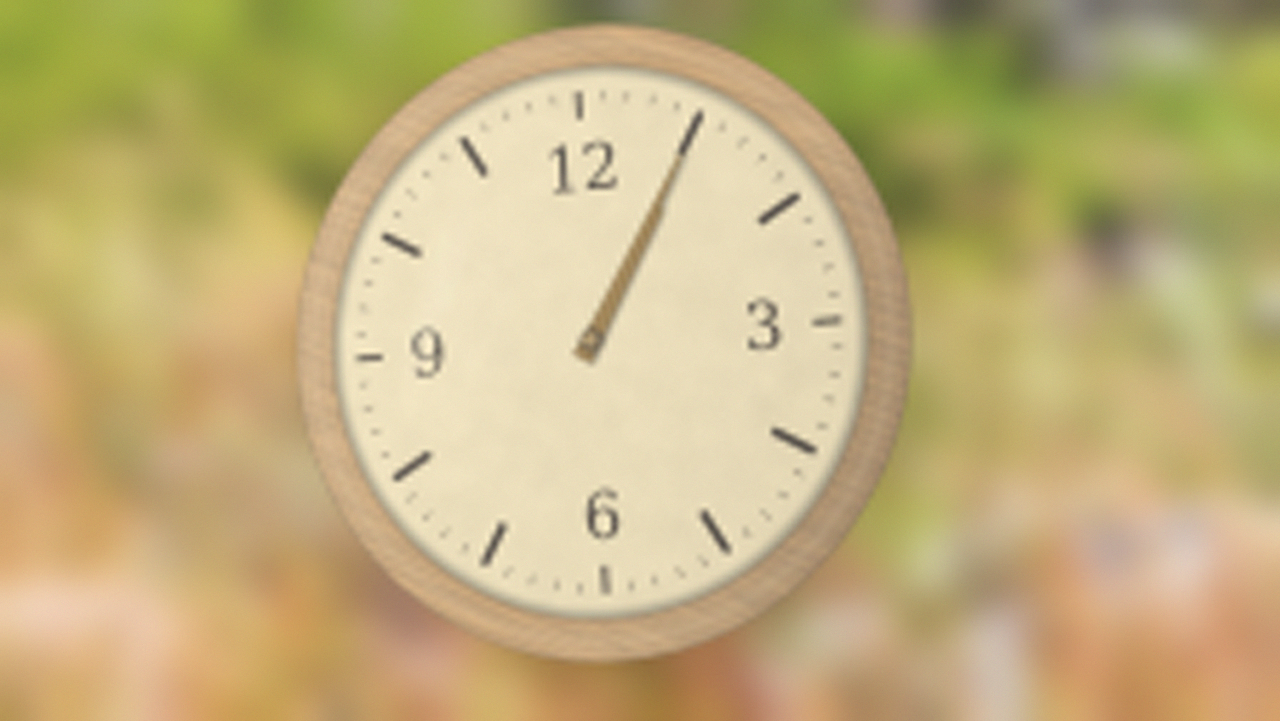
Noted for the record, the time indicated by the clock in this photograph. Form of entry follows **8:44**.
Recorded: **1:05**
